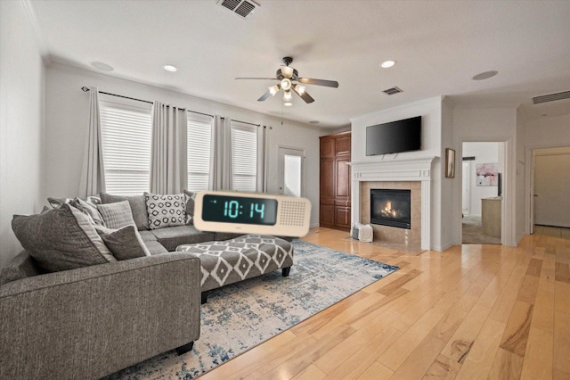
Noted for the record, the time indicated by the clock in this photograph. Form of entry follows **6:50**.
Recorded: **10:14**
